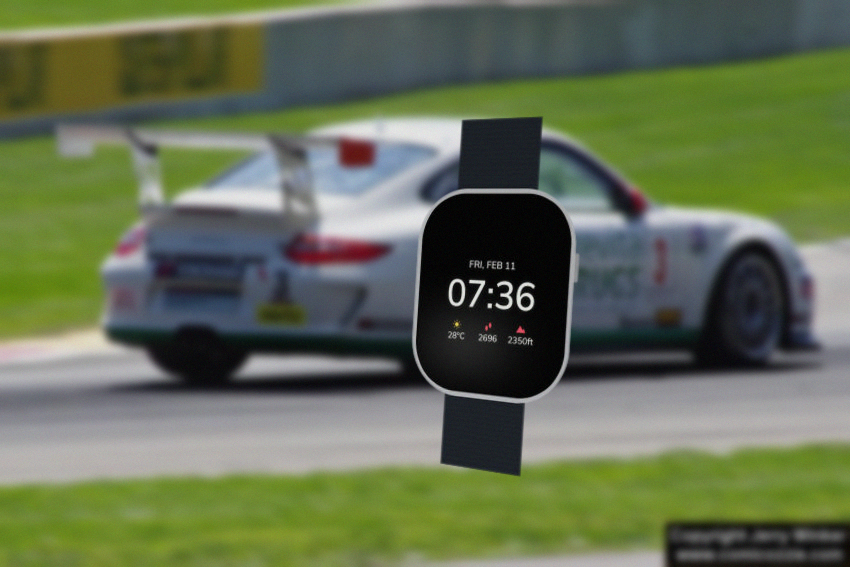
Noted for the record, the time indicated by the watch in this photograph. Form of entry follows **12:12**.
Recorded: **7:36**
